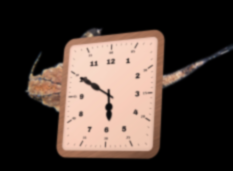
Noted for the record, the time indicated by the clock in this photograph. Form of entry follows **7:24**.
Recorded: **5:50**
